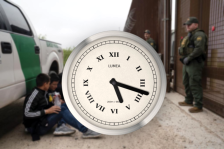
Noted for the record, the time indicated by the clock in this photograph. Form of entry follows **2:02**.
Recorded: **5:18**
